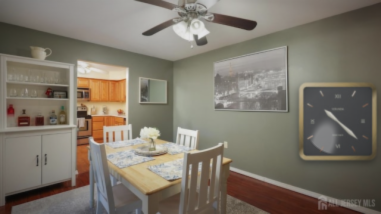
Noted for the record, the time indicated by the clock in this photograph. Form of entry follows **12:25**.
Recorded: **10:22**
